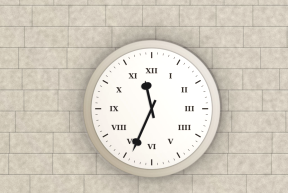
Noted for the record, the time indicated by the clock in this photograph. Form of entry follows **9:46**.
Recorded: **11:34**
